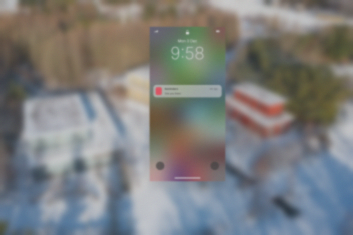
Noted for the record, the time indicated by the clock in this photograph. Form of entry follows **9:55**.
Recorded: **9:58**
